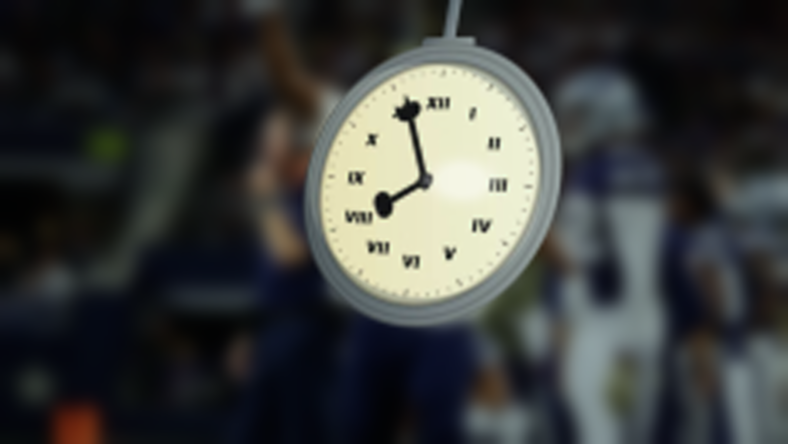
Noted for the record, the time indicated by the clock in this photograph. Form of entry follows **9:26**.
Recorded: **7:56**
